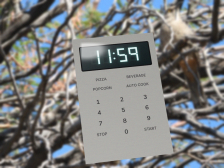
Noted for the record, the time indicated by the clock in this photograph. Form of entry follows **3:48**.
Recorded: **11:59**
